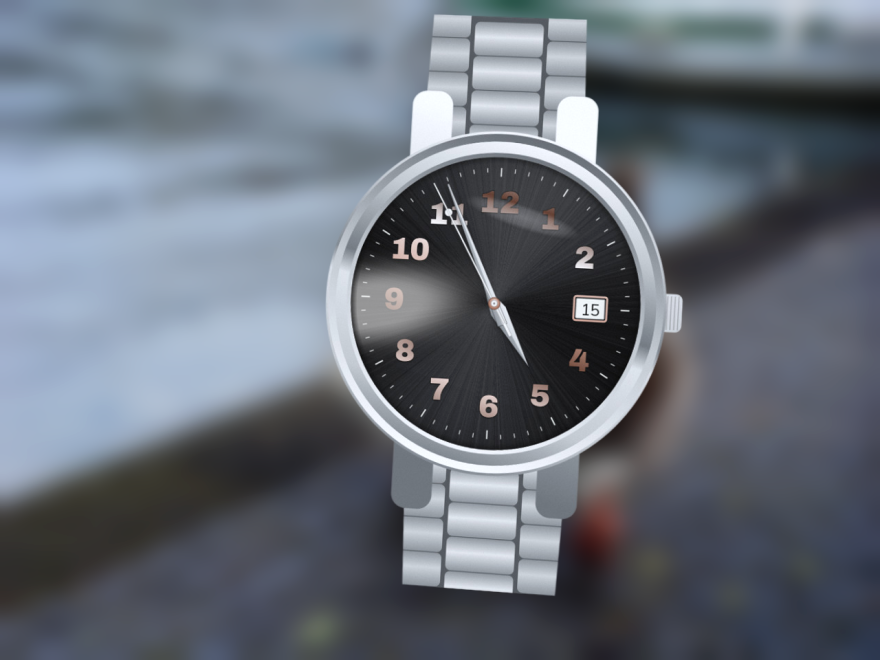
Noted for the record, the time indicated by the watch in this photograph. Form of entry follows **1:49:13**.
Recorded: **4:55:55**
